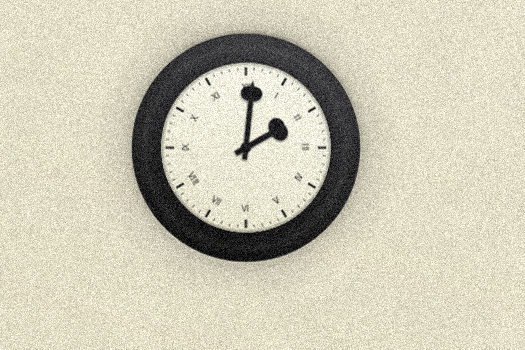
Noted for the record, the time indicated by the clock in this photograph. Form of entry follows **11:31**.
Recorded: **2:01**
